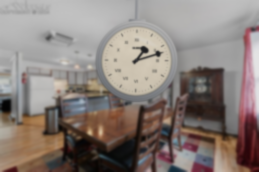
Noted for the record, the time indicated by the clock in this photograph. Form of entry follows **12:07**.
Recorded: **1:12**
